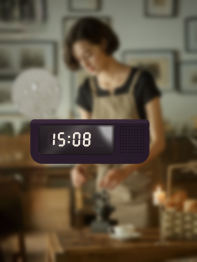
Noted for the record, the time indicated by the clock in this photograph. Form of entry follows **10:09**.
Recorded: **15:08**
